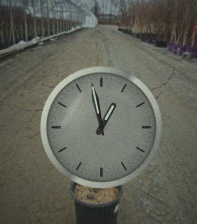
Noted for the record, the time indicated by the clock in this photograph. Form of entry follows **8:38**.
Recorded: **12:58**
